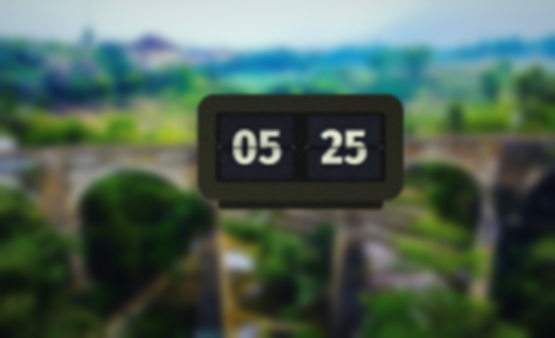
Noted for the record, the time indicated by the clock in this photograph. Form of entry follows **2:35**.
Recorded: **5:25**
